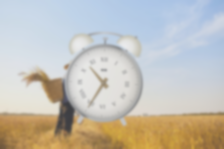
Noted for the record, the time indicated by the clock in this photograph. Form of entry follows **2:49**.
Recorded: **10:35**
